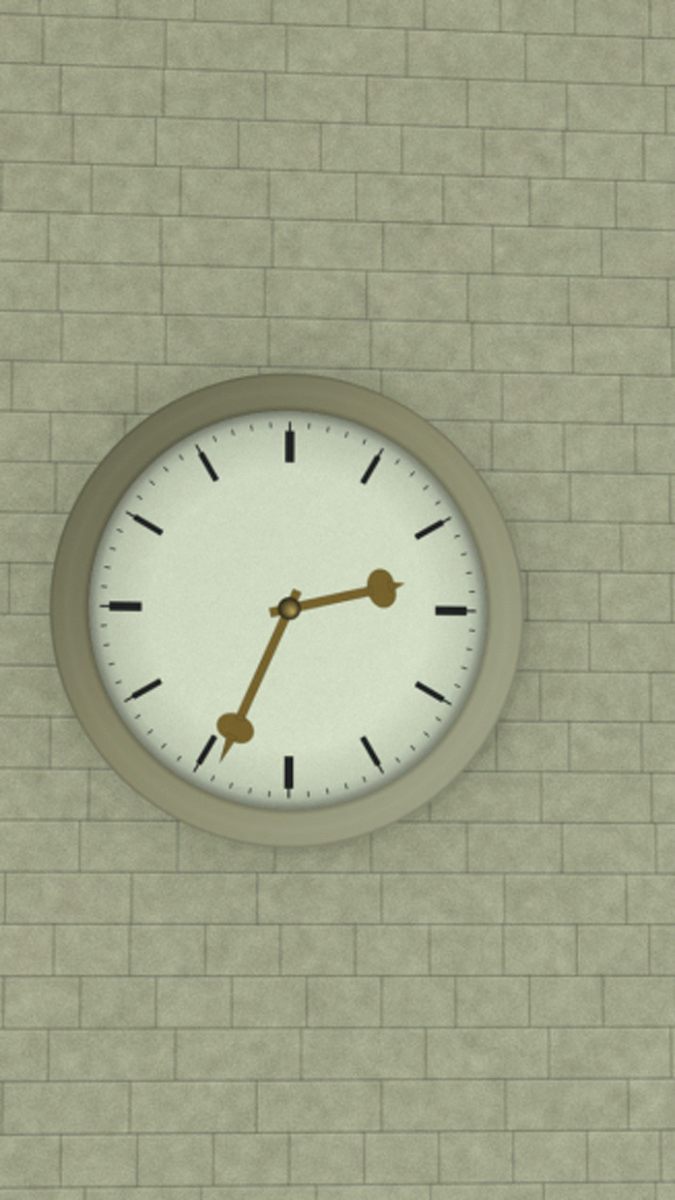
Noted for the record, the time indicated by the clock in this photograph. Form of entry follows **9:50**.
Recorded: **2:34**
